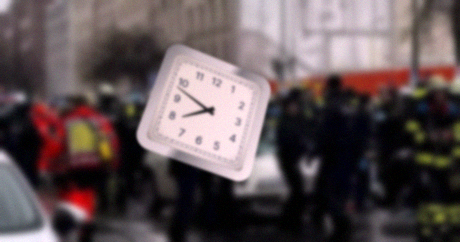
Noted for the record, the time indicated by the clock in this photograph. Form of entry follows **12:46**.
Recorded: **7:48**
